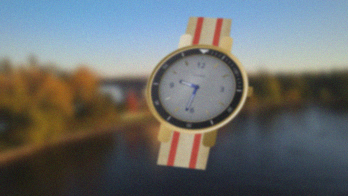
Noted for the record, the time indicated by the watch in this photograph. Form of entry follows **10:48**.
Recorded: **9:32**
